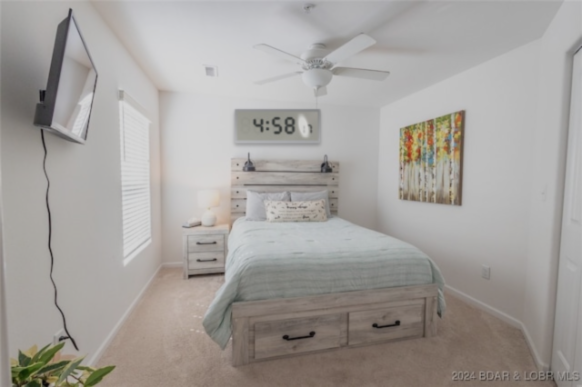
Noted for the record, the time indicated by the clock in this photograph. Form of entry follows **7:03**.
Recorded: **4:58**
